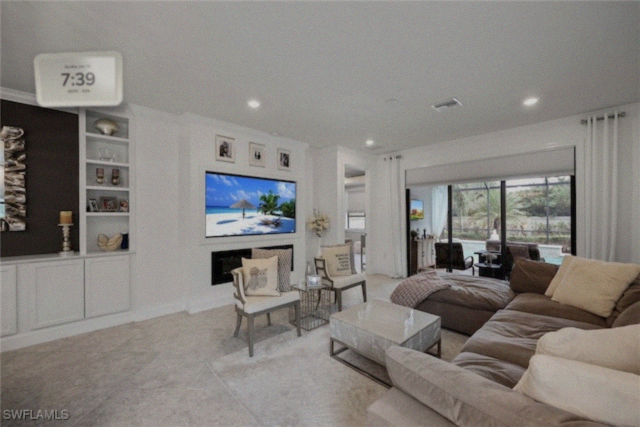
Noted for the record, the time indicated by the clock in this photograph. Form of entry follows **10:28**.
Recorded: **7:39**
